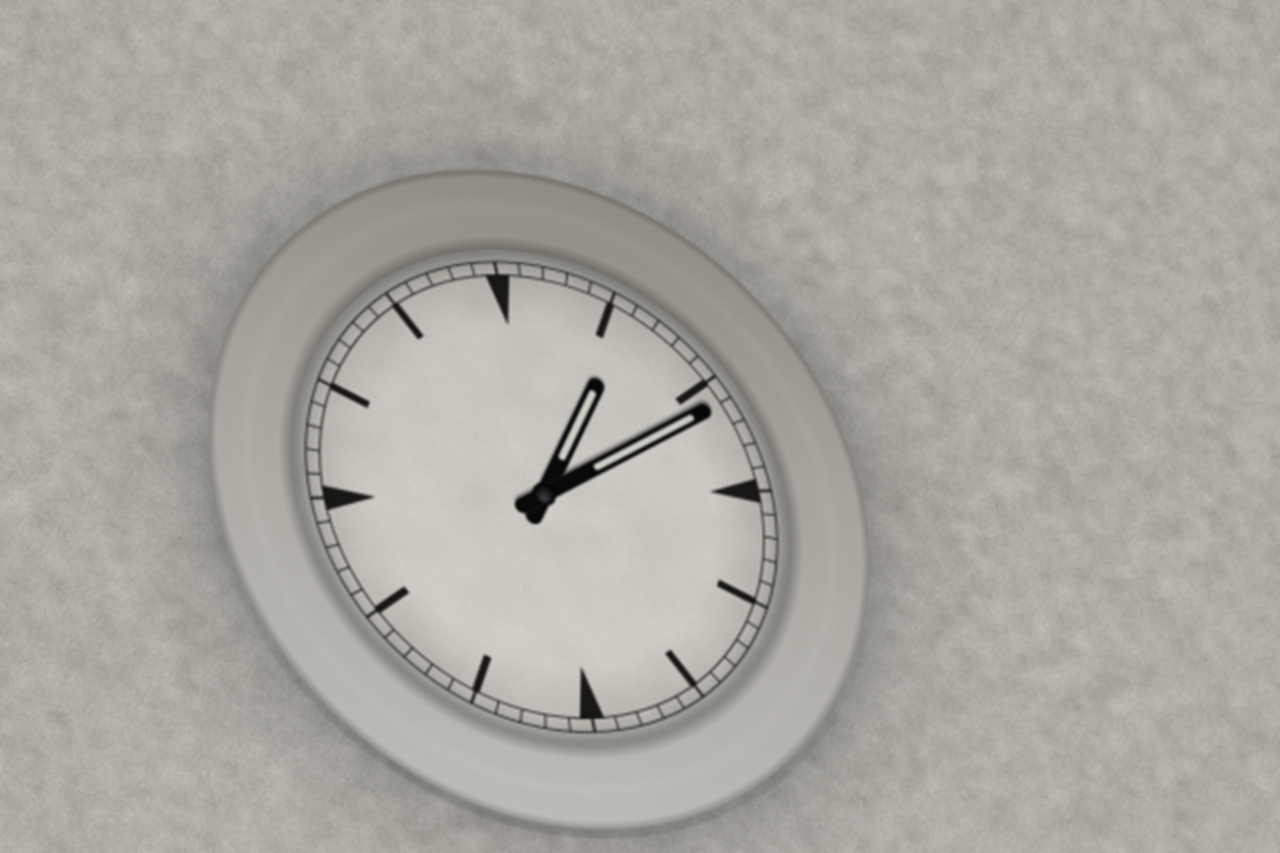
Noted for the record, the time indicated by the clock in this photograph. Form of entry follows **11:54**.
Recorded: **1:11**
